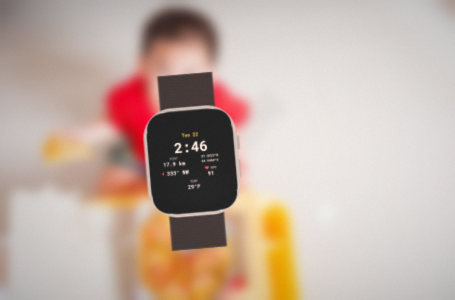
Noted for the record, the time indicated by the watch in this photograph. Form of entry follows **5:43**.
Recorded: **2:46**
